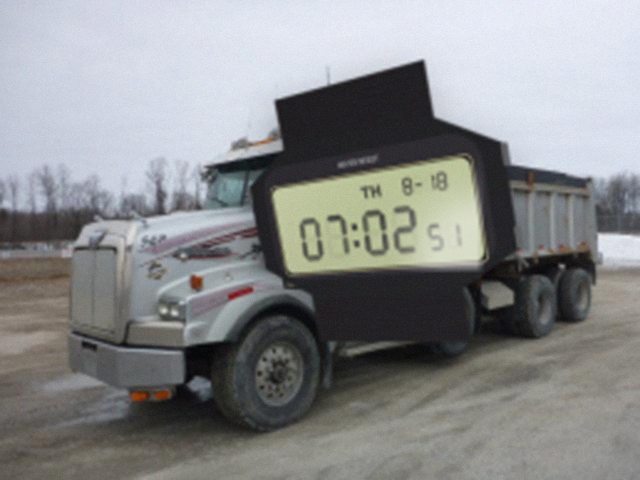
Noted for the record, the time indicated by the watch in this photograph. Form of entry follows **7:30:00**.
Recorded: **7:02:51**
